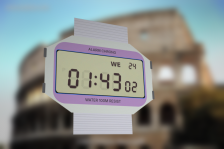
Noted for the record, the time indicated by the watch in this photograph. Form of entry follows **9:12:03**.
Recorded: **1:43:02**
